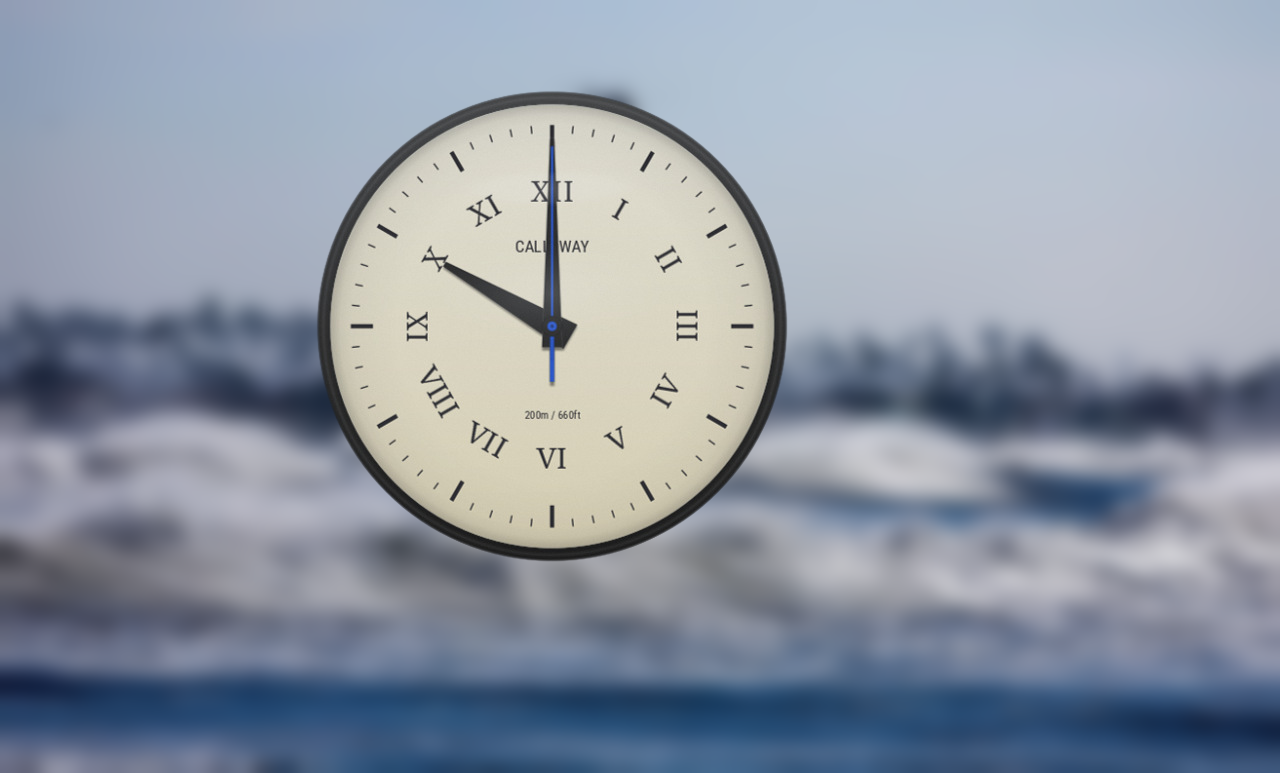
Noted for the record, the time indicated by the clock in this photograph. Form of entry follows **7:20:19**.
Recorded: **10:00:00**
